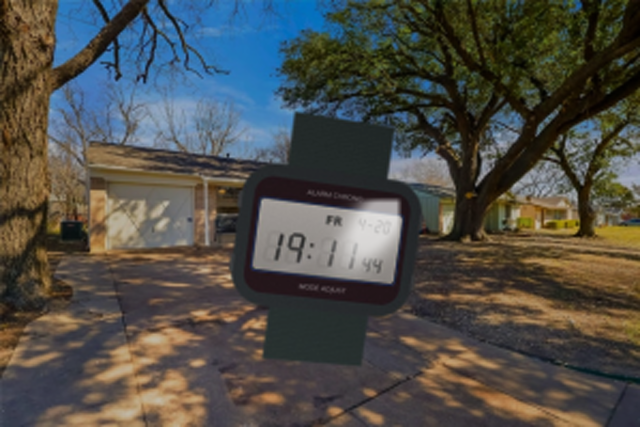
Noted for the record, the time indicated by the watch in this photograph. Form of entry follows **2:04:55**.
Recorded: **19:11:44**
